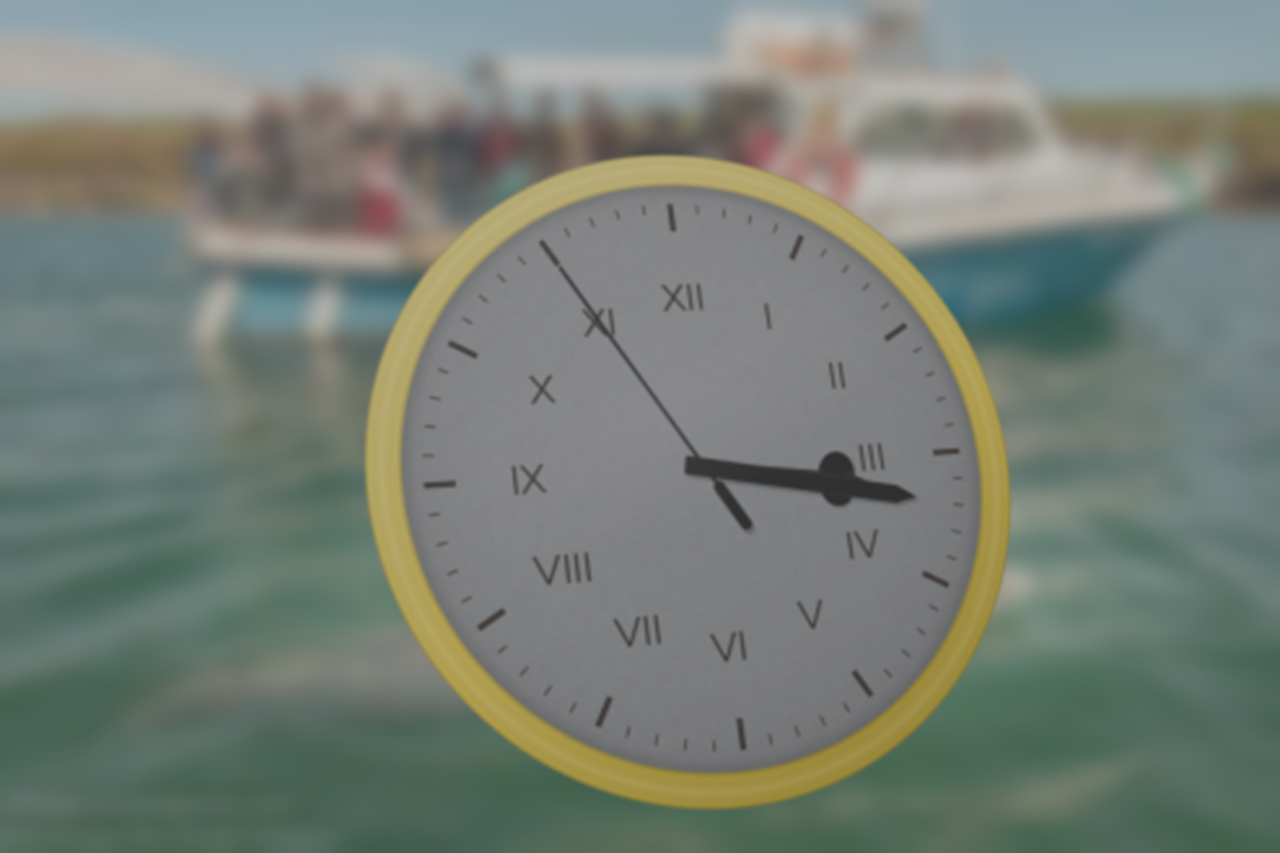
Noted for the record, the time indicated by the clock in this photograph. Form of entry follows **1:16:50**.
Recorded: **3:16:55**
